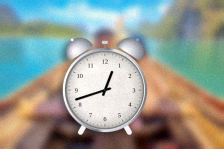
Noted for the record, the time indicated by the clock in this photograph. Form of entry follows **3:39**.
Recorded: **12:42**
